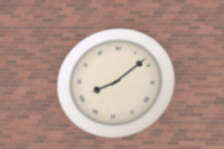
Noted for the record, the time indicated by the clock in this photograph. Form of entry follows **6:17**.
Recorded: **8:08**
